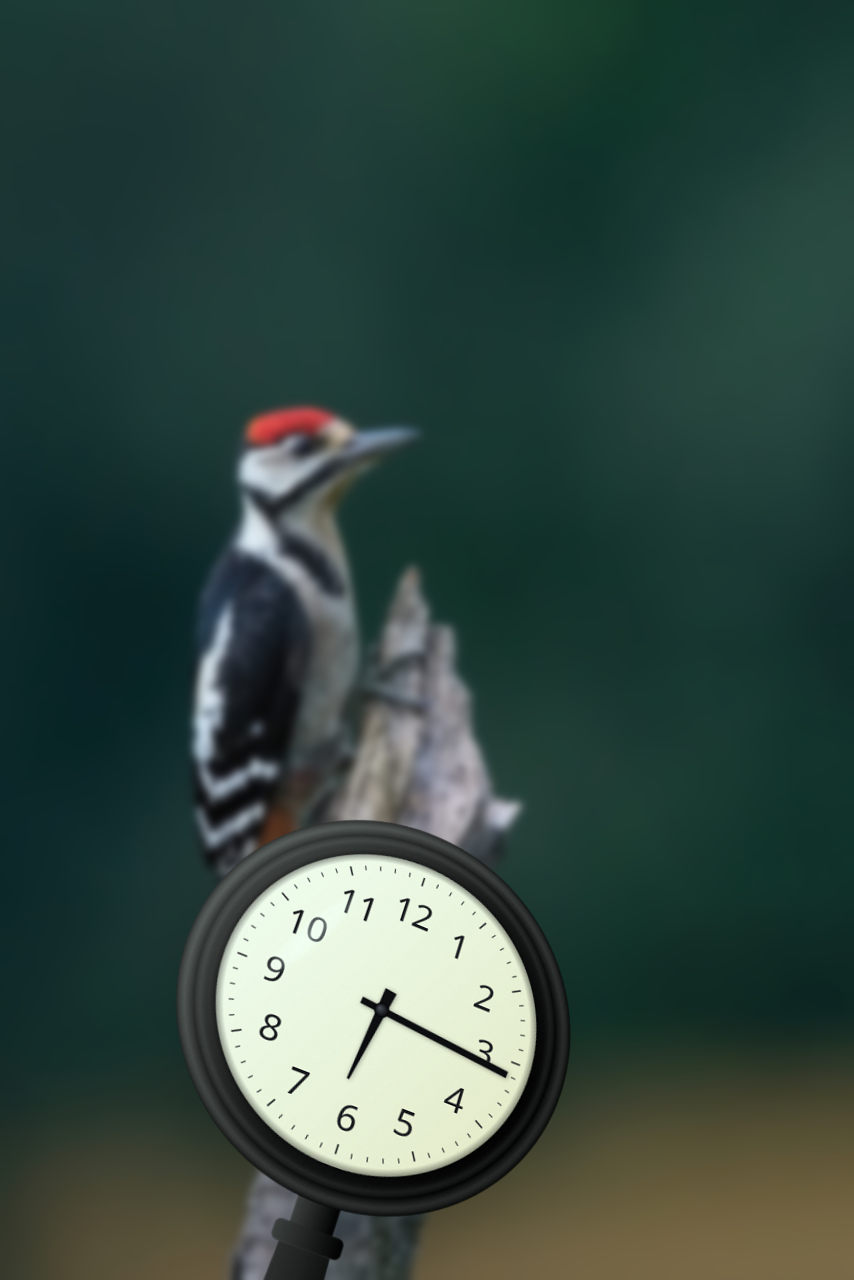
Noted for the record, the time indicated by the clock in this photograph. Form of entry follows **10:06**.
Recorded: **6:16**
